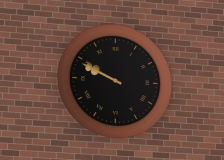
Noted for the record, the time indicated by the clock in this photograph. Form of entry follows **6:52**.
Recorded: **9:49**
